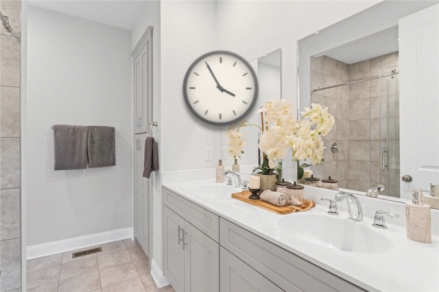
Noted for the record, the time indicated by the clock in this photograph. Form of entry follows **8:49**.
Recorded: **3:55**
